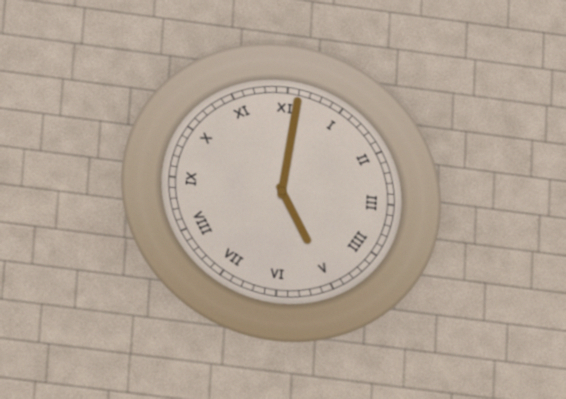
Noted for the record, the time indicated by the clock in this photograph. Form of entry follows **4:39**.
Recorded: **5:01**
